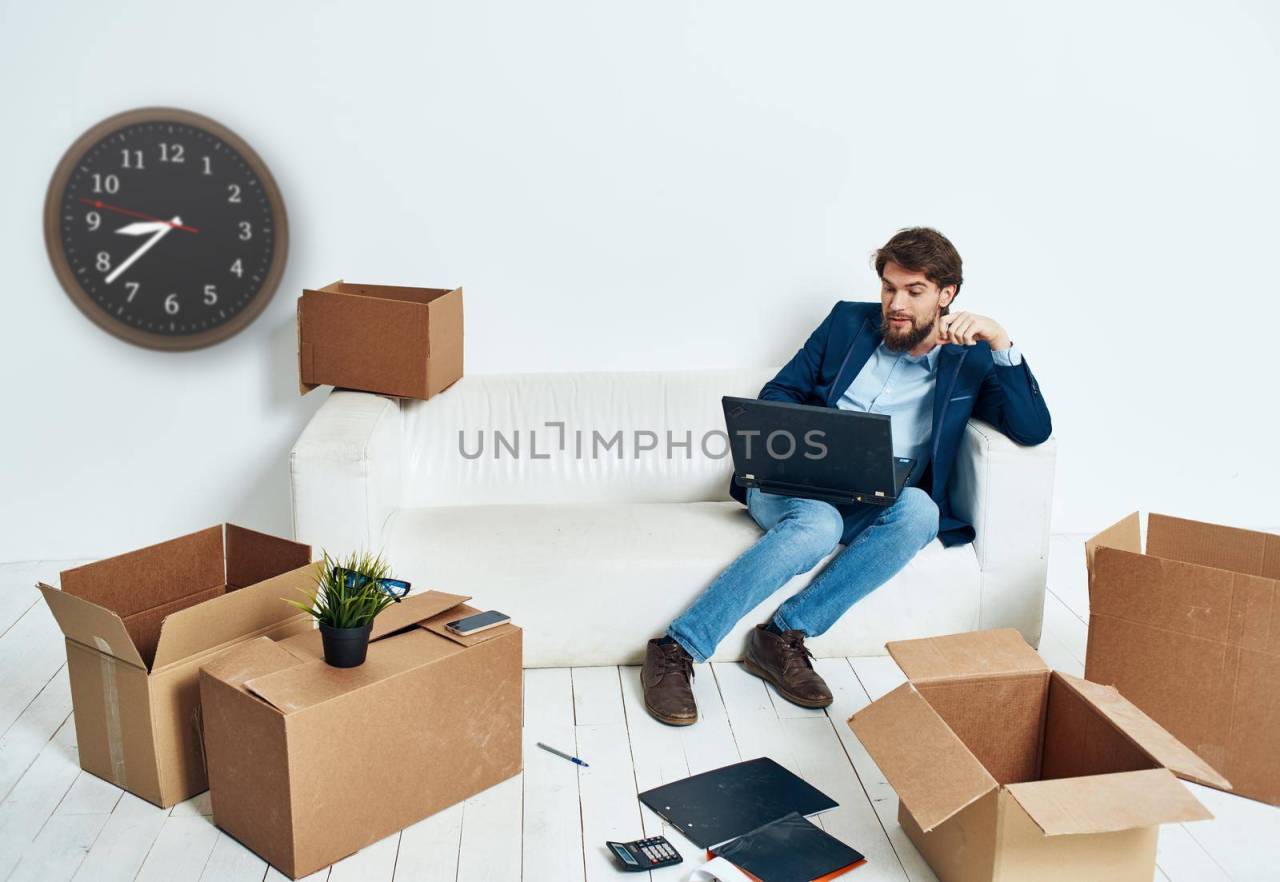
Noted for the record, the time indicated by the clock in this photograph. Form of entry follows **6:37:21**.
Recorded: **8:37:47**
